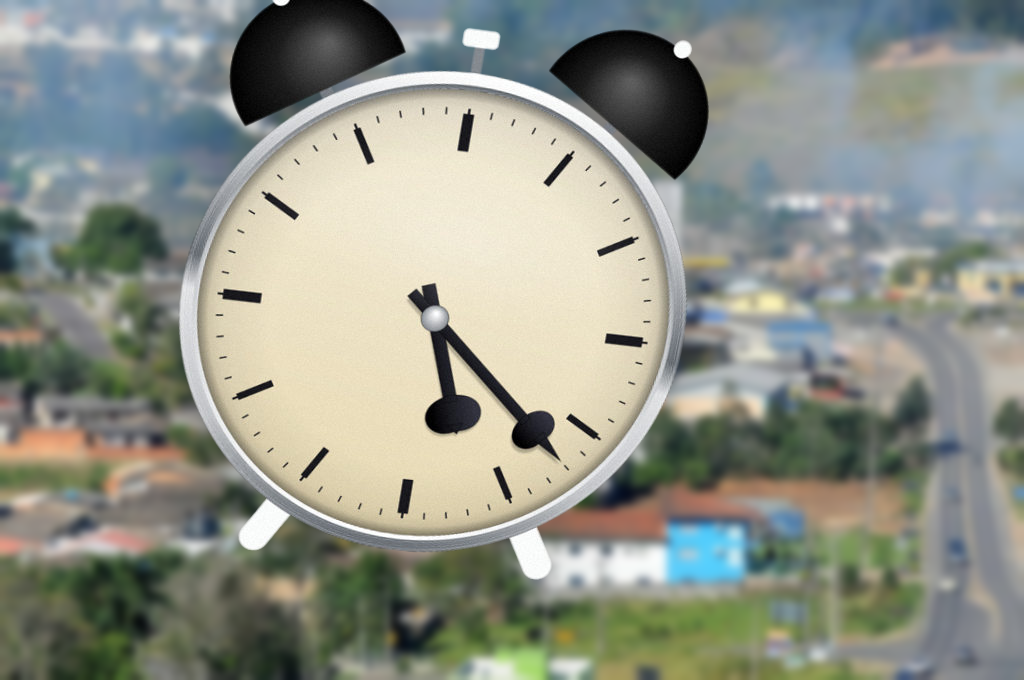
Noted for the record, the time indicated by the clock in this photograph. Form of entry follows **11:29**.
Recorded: **5:22**
